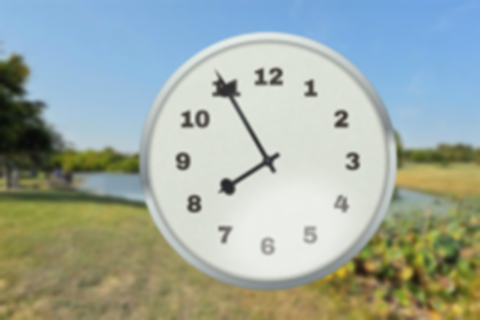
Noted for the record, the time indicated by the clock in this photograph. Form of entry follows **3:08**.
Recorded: **7:55**
